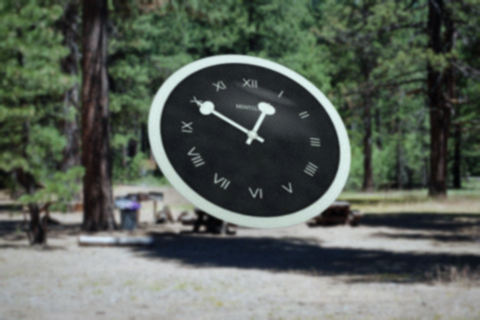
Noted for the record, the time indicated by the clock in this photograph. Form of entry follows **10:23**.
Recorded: **12:50**
